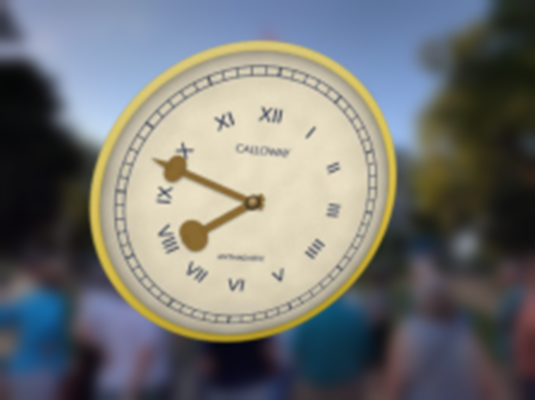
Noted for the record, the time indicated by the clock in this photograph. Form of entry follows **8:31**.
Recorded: **7:48**
